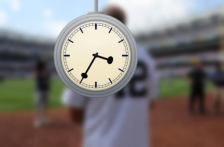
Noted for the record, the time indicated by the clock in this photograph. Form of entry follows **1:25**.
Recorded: **3:35**
